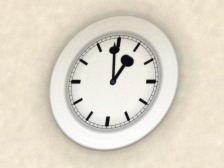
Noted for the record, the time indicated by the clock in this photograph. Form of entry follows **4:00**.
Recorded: **12:59**
